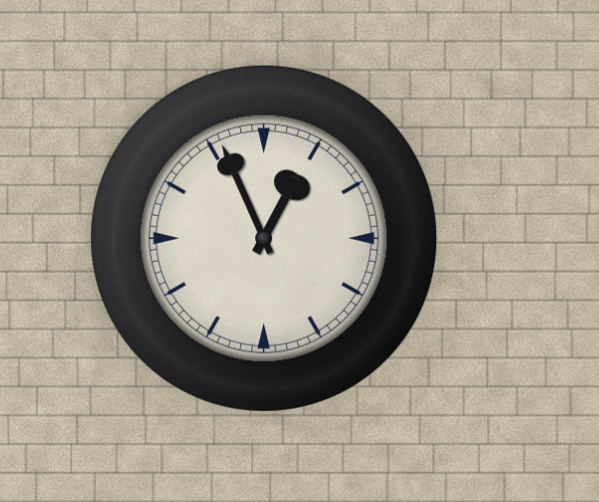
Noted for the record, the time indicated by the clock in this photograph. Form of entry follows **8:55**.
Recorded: **12:56**
